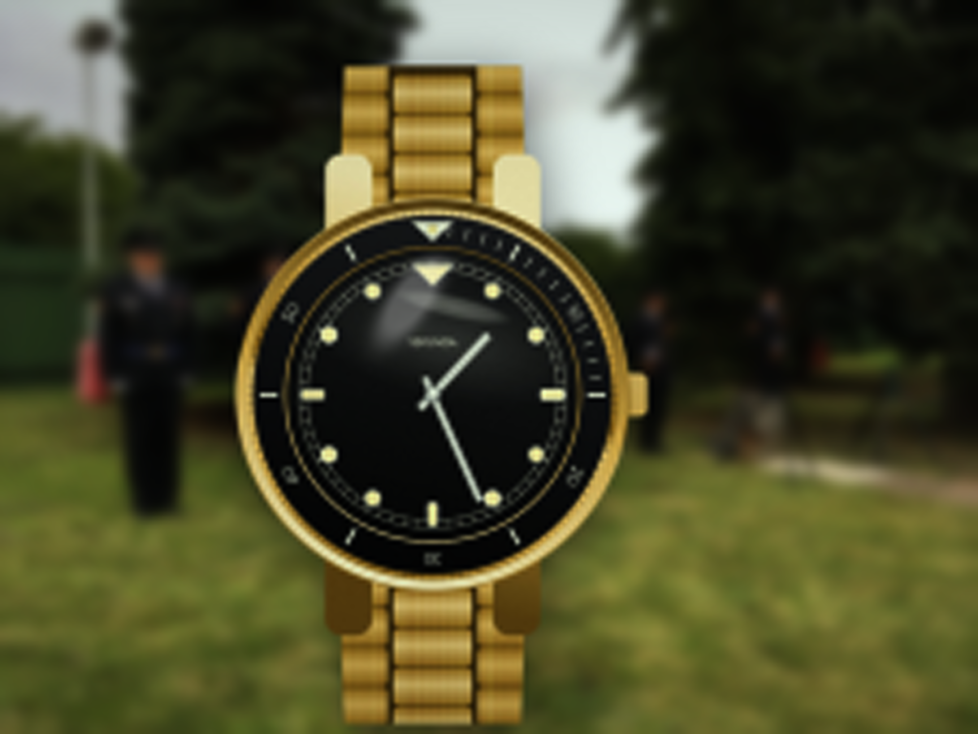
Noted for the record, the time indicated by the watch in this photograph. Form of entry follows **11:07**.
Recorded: **1:26**
